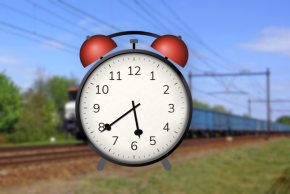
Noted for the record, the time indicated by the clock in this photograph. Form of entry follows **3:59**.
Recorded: **5:39**
